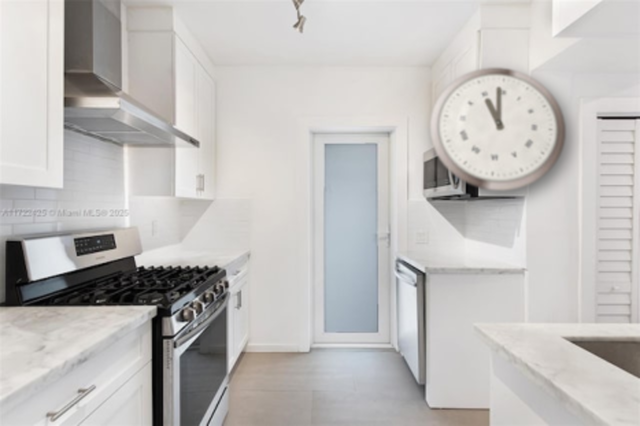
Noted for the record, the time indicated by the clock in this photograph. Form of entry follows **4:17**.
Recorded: **10:59**
